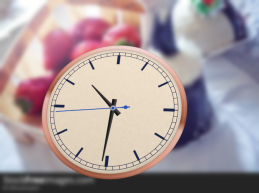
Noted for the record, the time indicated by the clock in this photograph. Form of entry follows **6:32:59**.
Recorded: **10:30:44**
